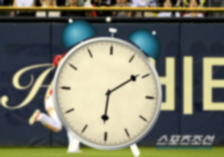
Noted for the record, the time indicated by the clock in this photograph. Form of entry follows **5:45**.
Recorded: **6:09**
